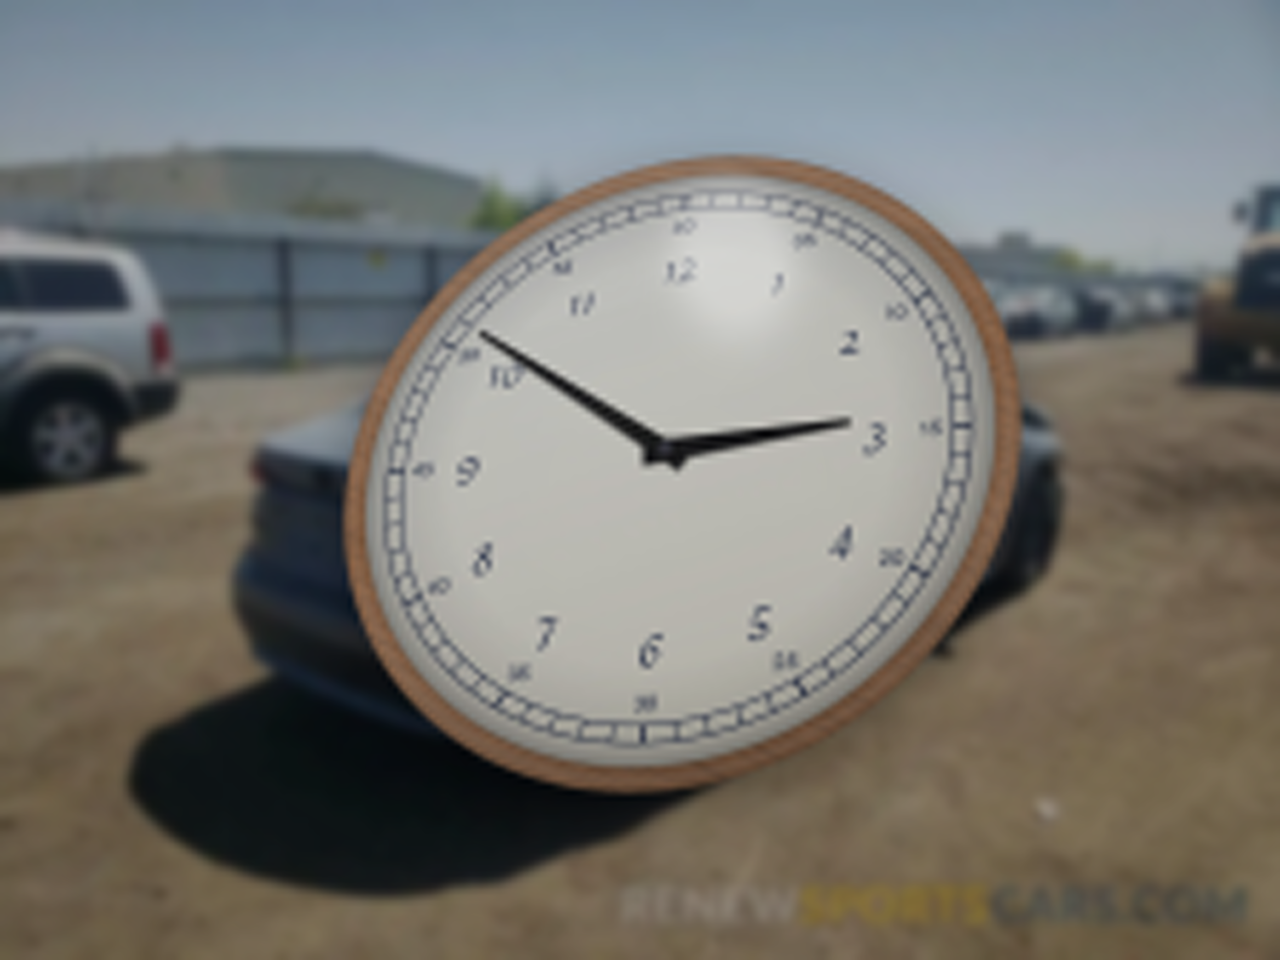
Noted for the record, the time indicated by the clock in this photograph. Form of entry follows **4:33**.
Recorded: **2:51**
